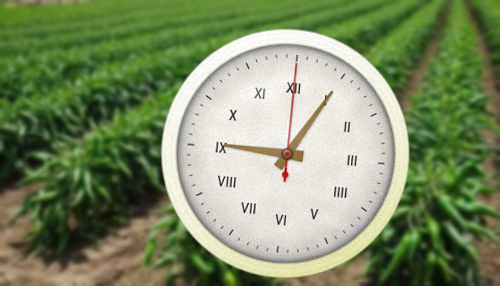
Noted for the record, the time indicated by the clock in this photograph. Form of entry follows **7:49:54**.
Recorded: **9:05:00**
